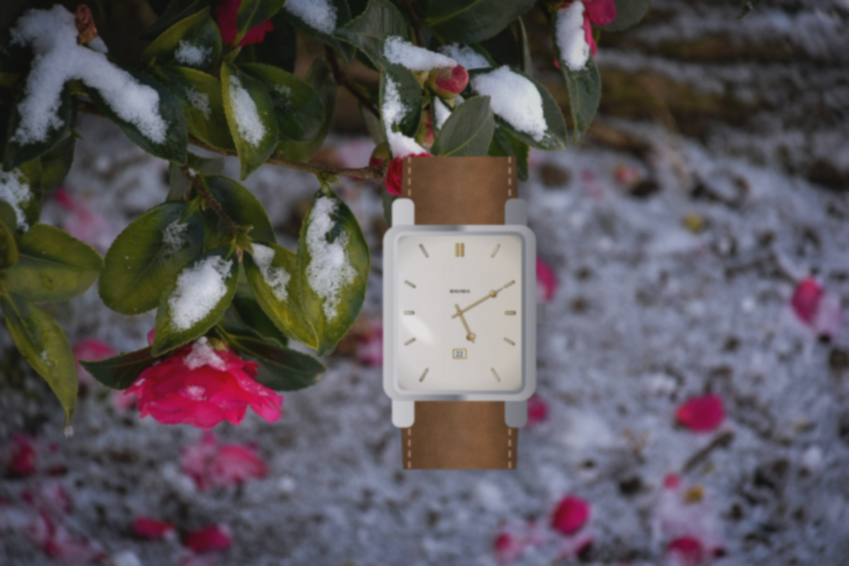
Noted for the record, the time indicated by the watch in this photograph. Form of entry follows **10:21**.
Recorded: **5:10**
